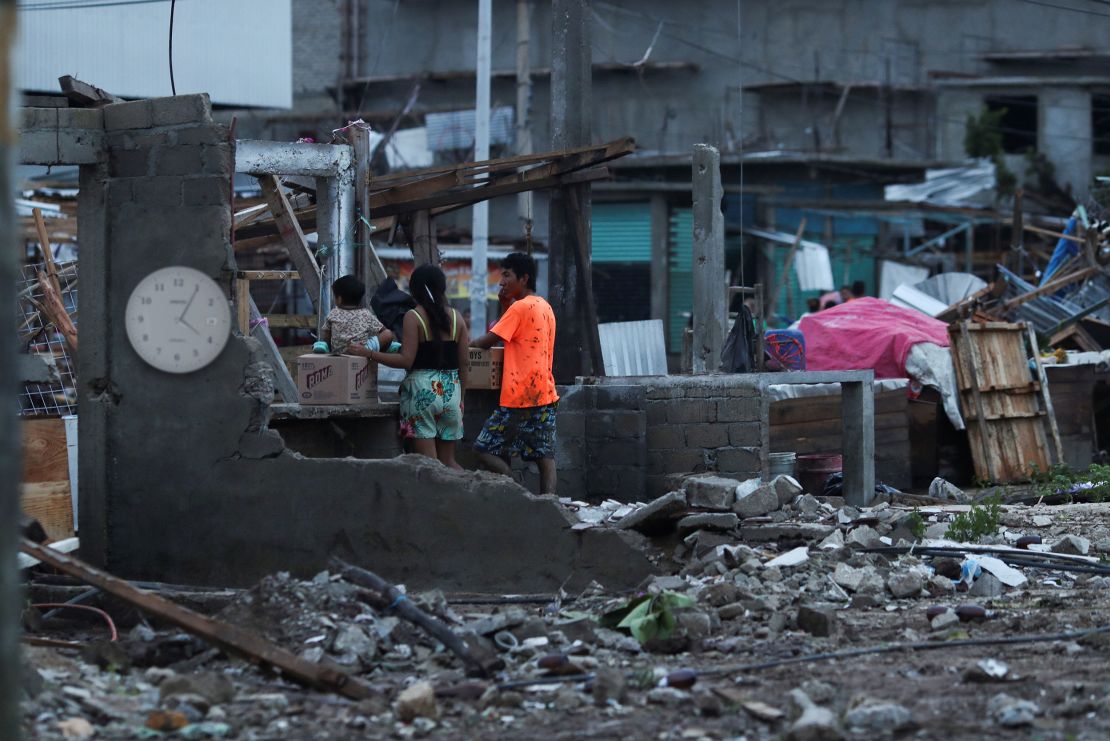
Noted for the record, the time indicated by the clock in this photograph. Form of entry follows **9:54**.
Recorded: **4:05**
